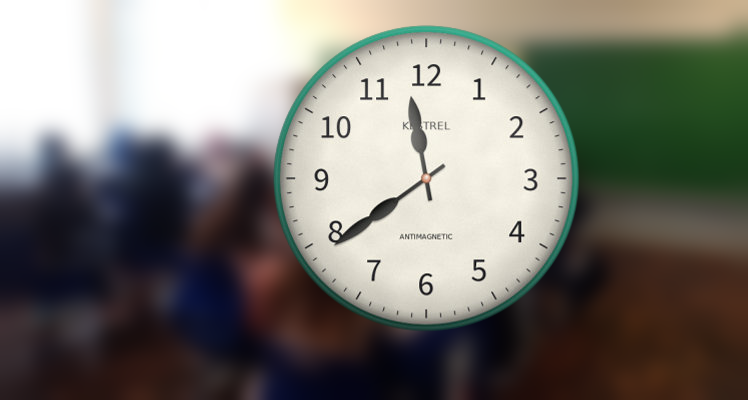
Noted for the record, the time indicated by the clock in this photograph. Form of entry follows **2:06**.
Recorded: **11:39**
